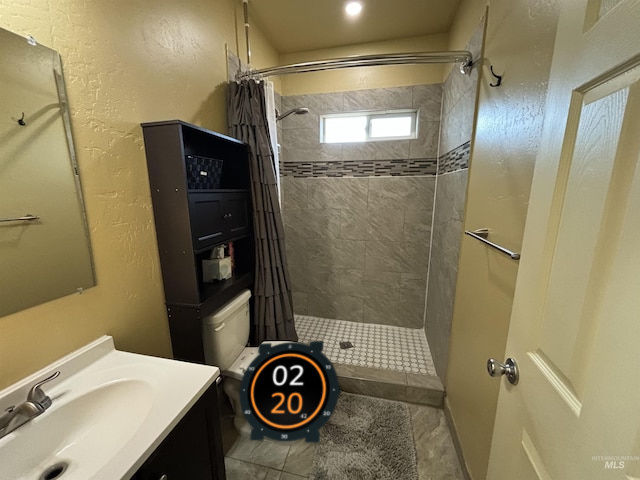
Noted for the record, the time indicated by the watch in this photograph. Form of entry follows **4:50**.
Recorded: **2:20**
